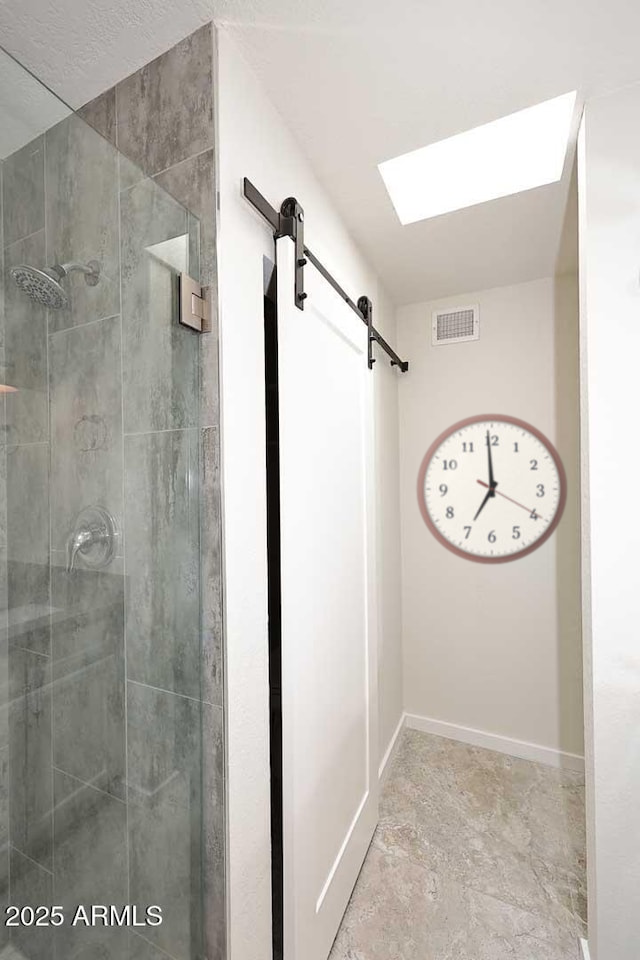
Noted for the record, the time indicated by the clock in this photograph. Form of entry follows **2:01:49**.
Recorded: **6:59:20**
